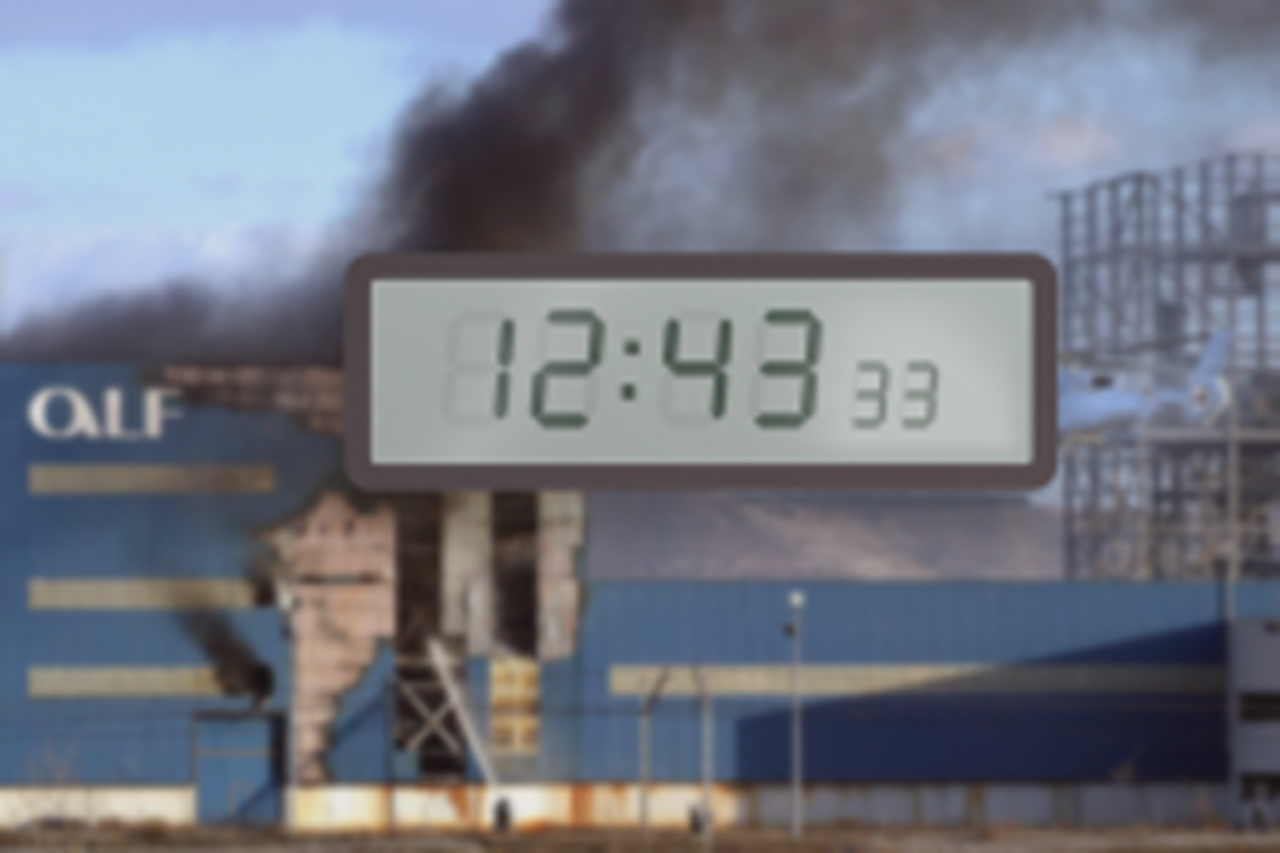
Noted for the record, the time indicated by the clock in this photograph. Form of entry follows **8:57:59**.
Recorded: **12:43:33**
